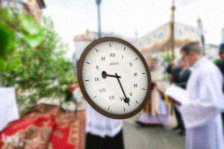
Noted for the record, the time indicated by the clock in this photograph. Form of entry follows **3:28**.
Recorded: **9:28**
